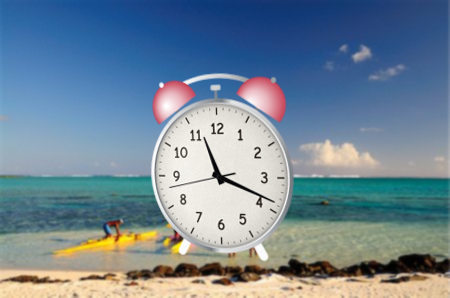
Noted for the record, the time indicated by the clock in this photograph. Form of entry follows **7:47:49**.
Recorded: **11:18:43**
